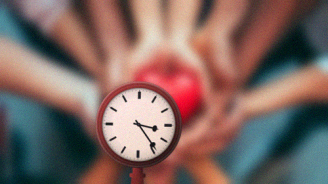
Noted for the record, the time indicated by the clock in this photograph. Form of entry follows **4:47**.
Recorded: **3:24**
